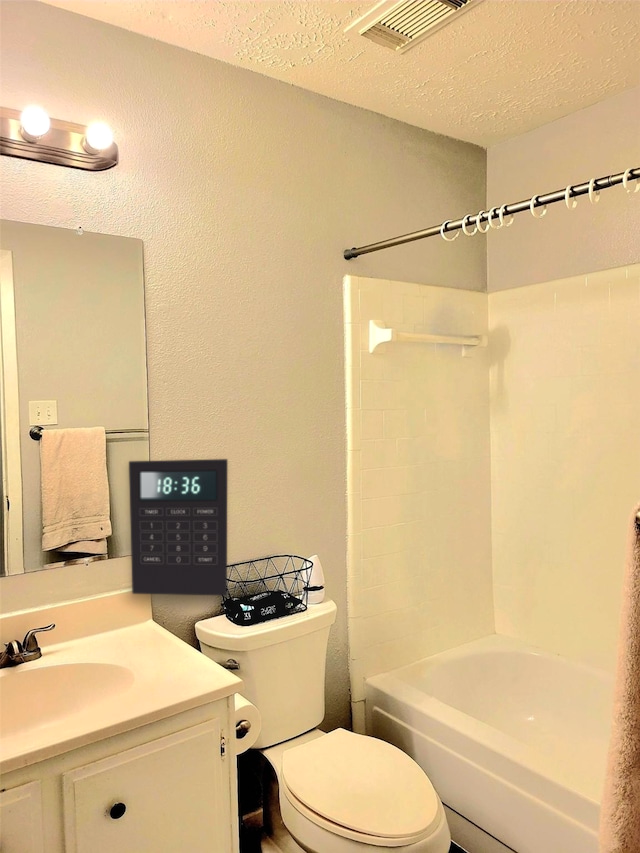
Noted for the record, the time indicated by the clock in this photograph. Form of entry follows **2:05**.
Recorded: **18:36**
